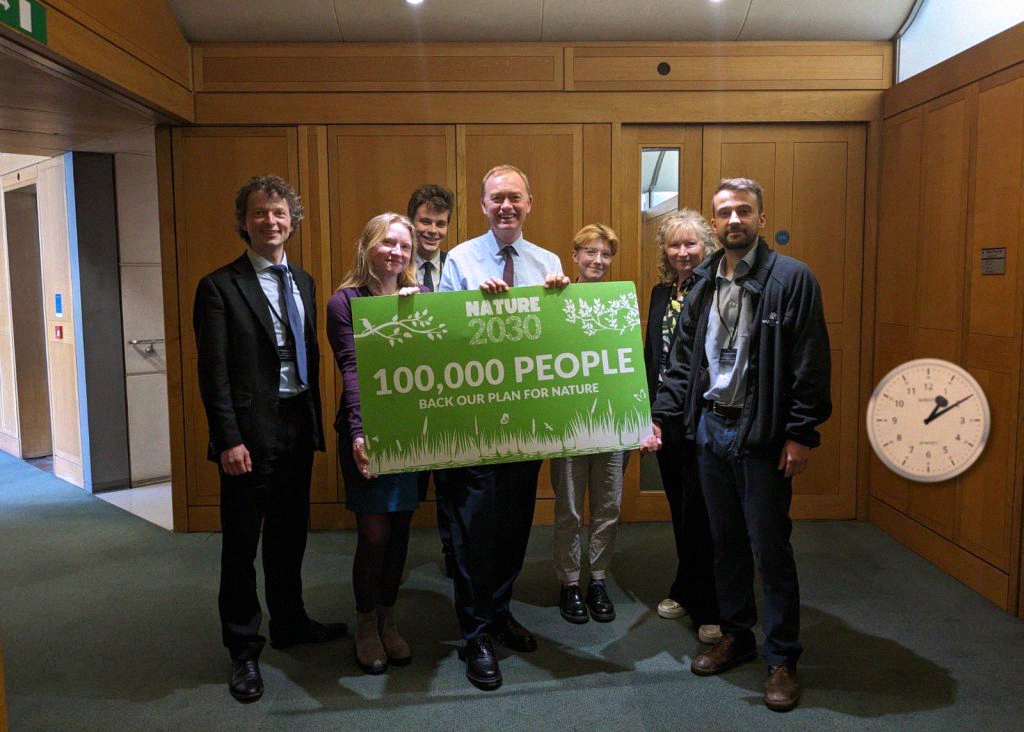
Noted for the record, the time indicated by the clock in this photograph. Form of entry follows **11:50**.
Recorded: **1:10**
